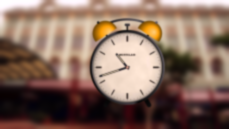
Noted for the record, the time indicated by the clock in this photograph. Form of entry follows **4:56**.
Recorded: **10:42**
